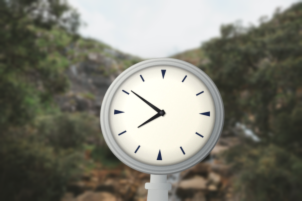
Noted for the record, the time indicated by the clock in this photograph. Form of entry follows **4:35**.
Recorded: **7:51**
